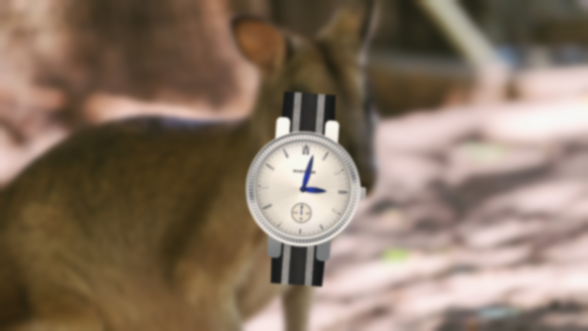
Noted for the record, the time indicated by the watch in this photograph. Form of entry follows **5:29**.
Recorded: **3:02**
